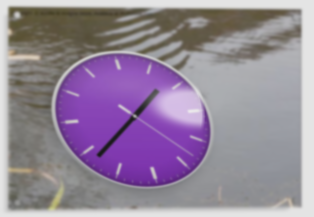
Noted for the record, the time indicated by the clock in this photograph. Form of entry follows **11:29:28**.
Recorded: **1:38:23**
